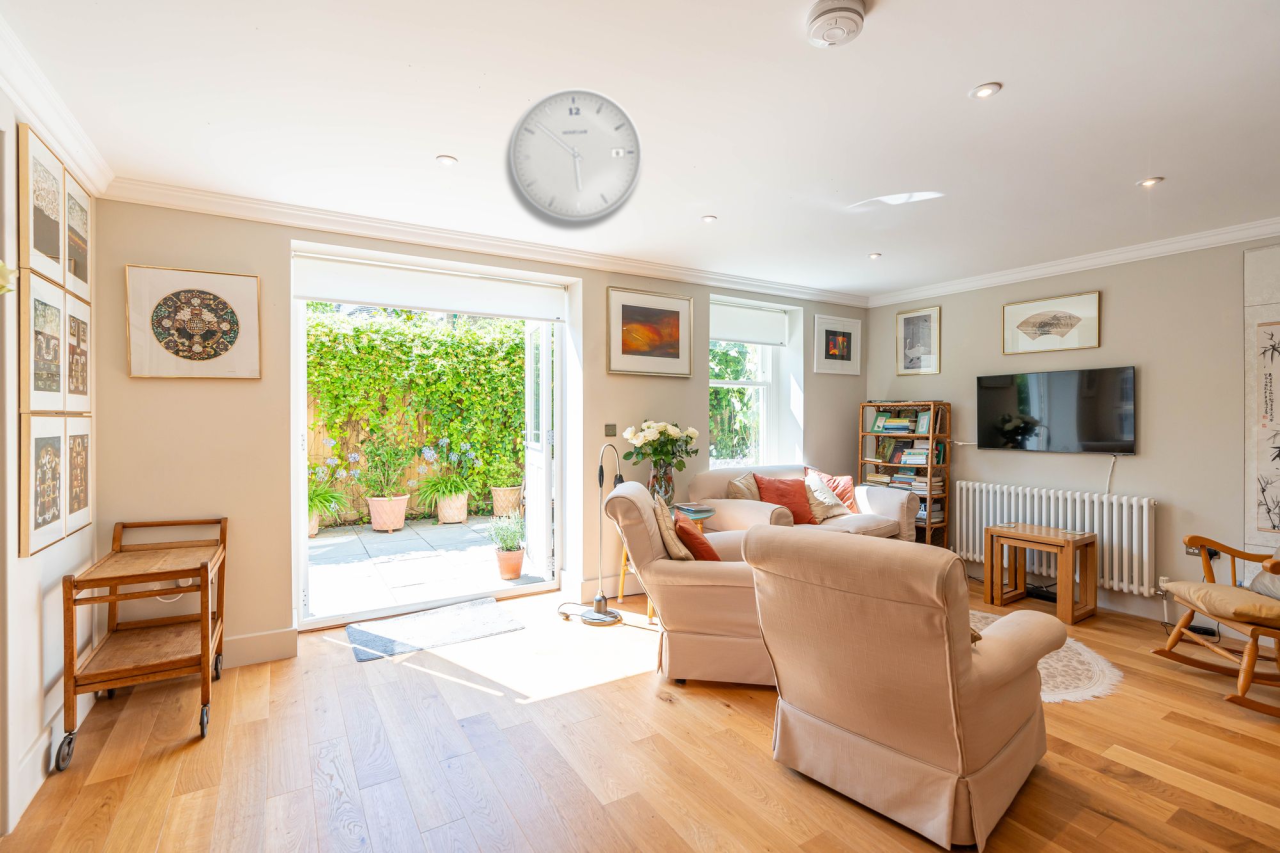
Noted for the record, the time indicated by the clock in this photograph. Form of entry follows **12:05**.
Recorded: **5:52**
